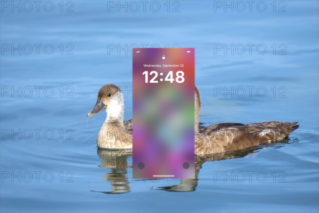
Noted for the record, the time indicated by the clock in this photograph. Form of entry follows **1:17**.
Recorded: **12:48**
